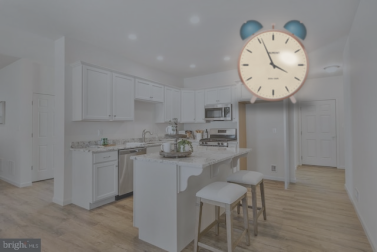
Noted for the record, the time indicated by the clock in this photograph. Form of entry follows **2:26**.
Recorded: **3:56**
